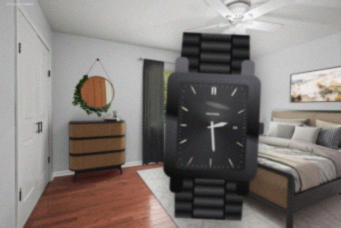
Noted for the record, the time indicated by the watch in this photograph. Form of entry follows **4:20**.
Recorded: **2:29**
